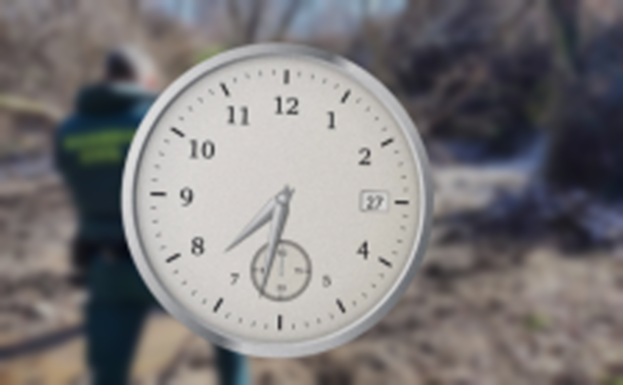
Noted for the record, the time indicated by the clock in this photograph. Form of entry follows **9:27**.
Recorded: **7:32**
